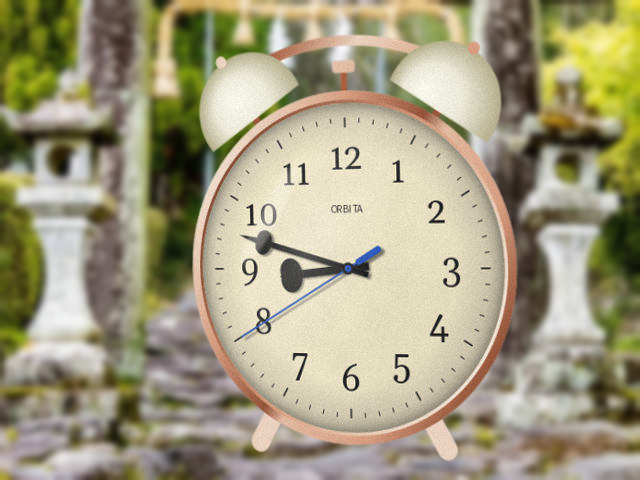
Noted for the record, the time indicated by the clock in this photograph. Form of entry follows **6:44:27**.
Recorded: **8:47:40**
